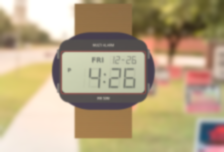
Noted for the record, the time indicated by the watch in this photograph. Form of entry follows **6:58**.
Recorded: **4:26**
